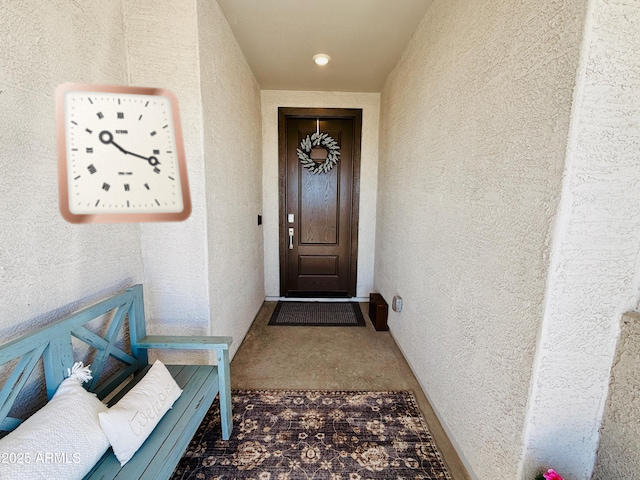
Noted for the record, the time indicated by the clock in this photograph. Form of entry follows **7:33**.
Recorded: **10:18**
